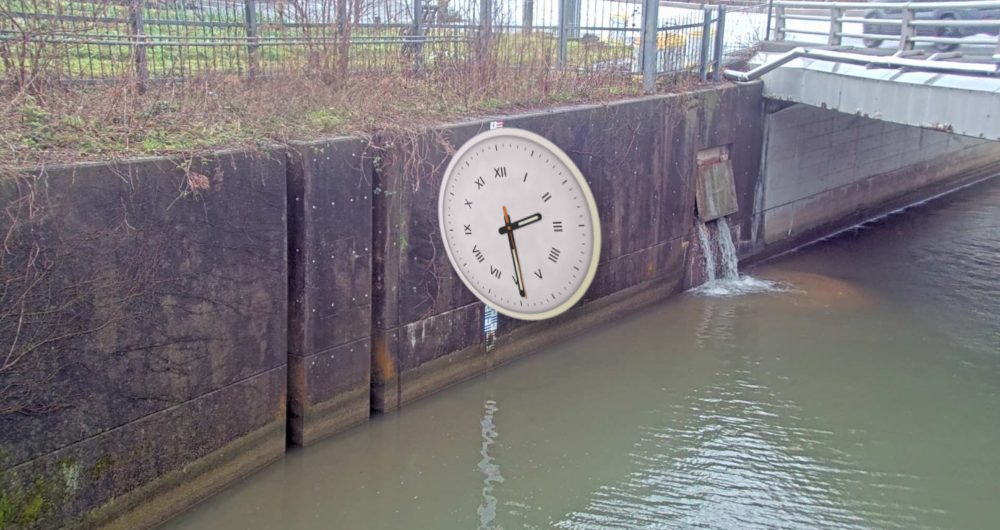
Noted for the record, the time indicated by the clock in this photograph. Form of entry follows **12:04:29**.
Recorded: **2:29:29**
